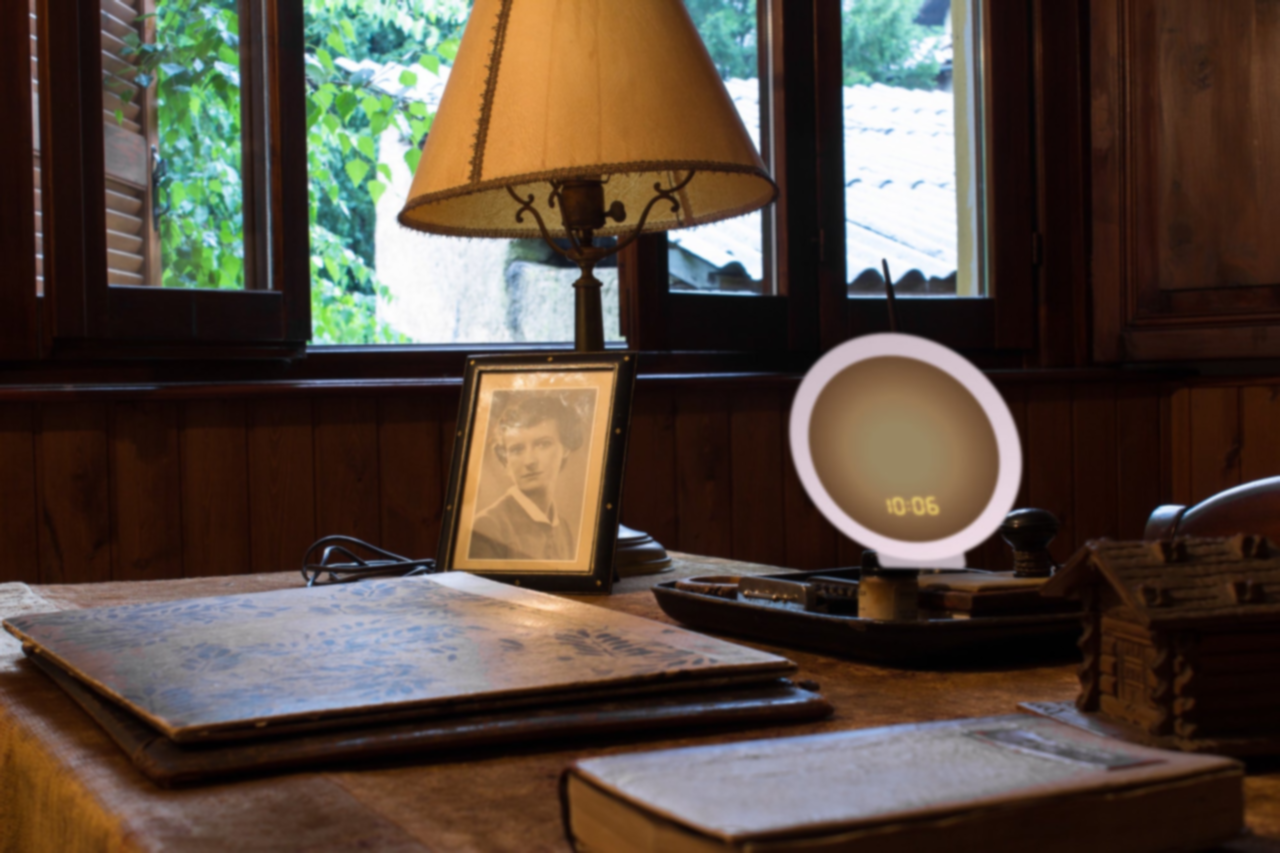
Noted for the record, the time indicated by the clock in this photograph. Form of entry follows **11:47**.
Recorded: **10:06**
